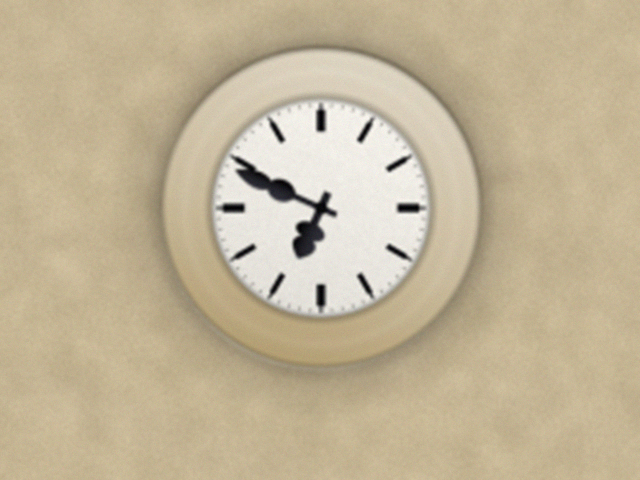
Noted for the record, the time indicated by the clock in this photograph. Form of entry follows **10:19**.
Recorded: **6:49**
